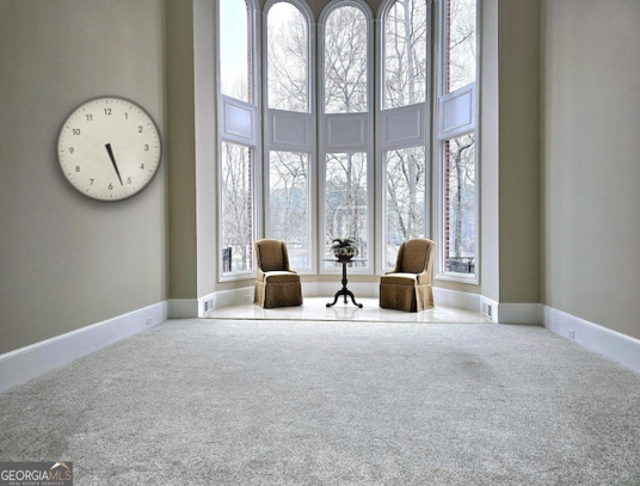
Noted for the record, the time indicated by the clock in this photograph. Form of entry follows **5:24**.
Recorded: **5:27**
